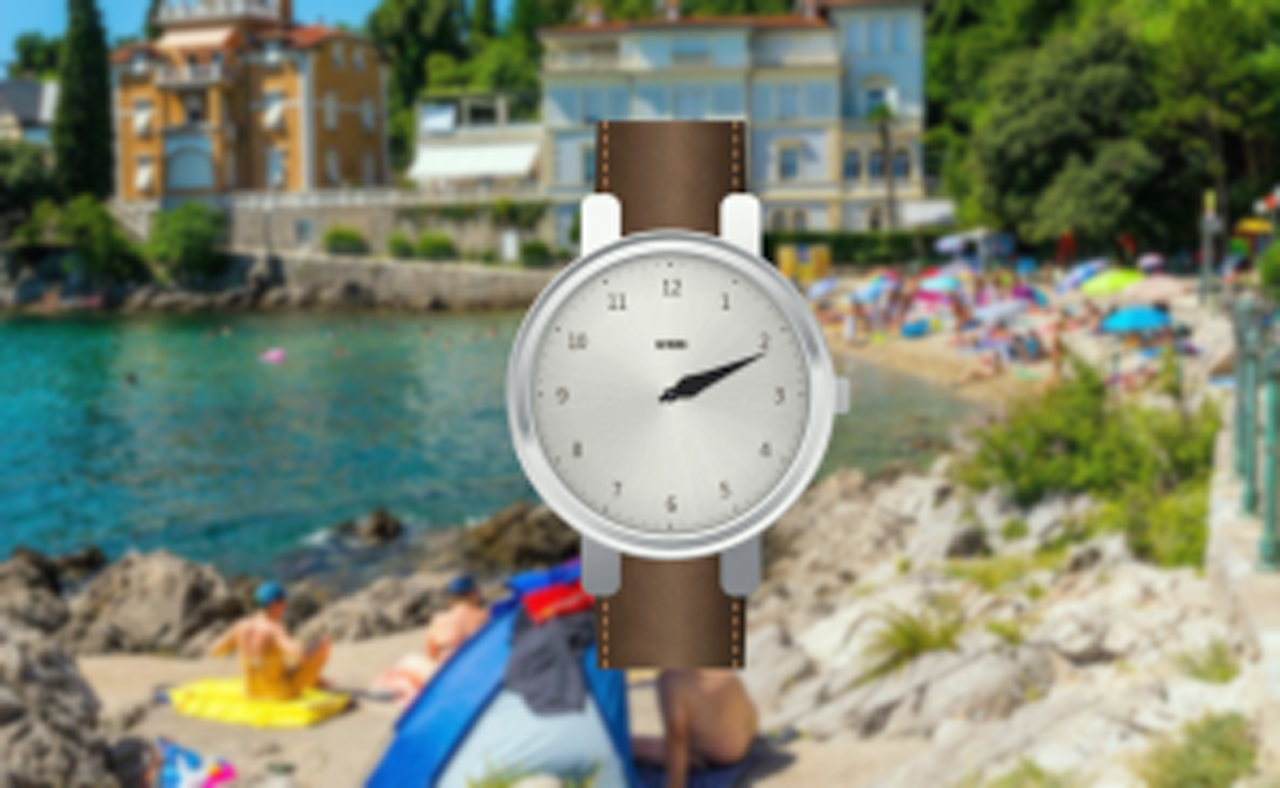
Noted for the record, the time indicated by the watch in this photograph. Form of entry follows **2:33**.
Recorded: **2:11**
